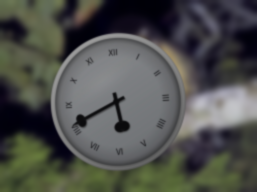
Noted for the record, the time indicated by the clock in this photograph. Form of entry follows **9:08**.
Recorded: **5:41**
